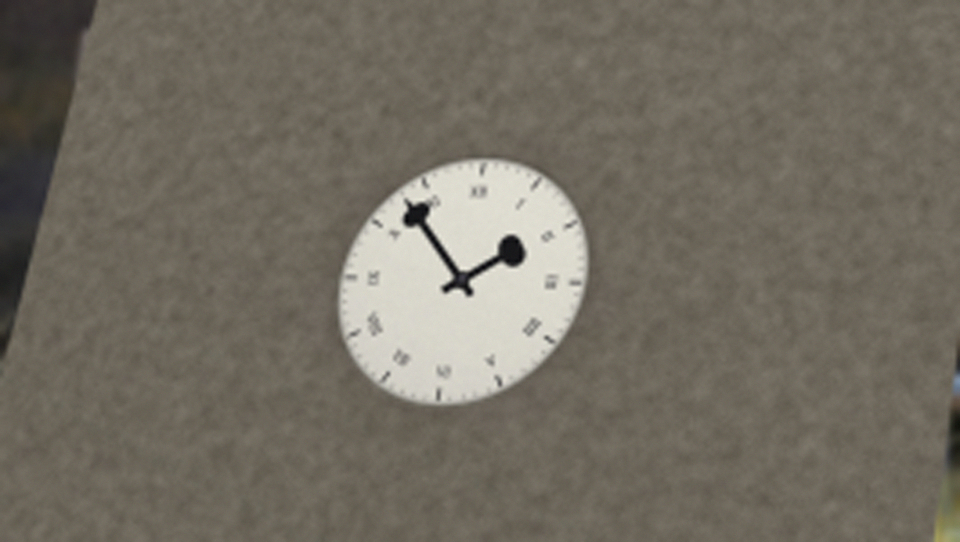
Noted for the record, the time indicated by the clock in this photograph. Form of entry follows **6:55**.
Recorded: **1:53**
